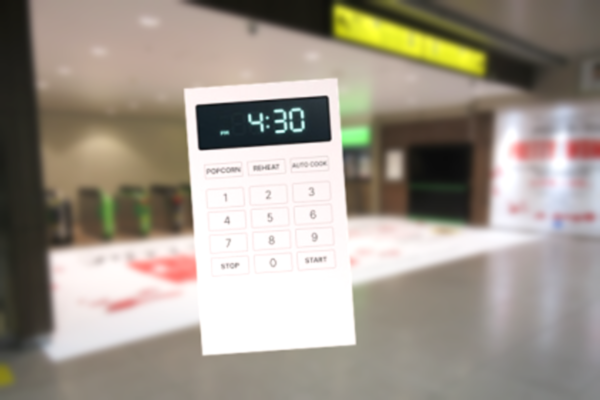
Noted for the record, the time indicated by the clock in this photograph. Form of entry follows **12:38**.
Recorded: **4:30**
